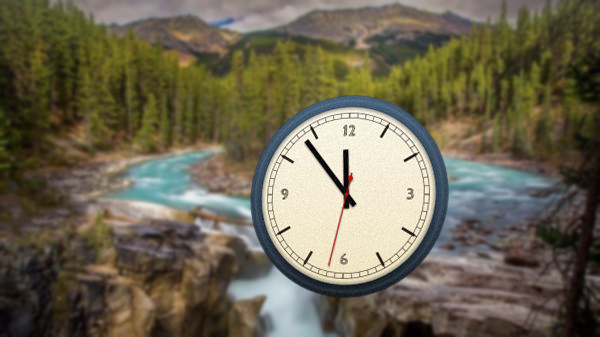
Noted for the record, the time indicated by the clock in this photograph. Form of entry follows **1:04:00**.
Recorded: **11:53:32**
